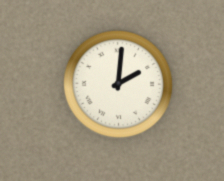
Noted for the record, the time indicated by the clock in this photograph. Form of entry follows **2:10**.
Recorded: **2:01**
